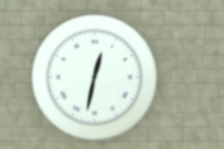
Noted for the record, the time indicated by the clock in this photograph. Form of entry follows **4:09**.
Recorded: **12:32**
